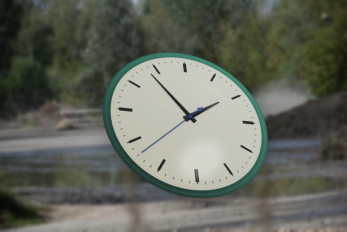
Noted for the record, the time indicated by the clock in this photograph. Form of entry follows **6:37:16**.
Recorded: **1:53:38**
